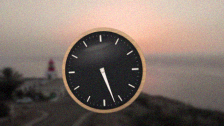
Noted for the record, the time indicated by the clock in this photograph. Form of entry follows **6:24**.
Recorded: **5:27**
